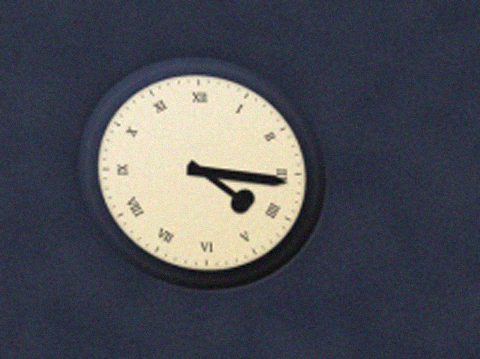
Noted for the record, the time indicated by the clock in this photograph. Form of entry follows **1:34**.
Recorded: **4:16**
